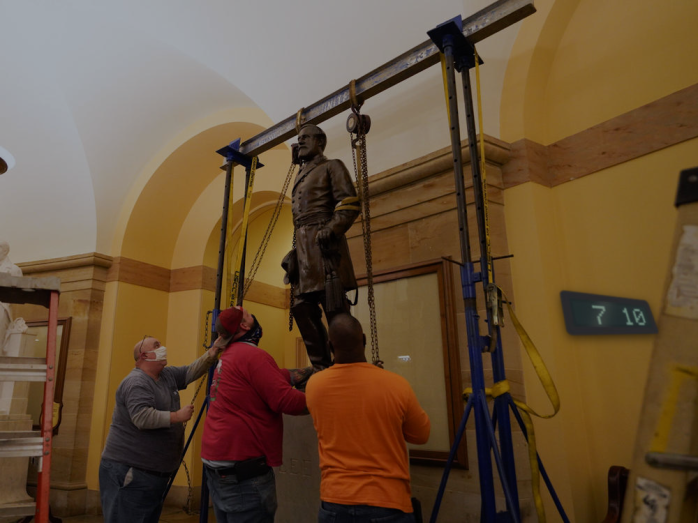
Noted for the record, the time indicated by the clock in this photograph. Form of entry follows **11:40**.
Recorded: **7:10**
